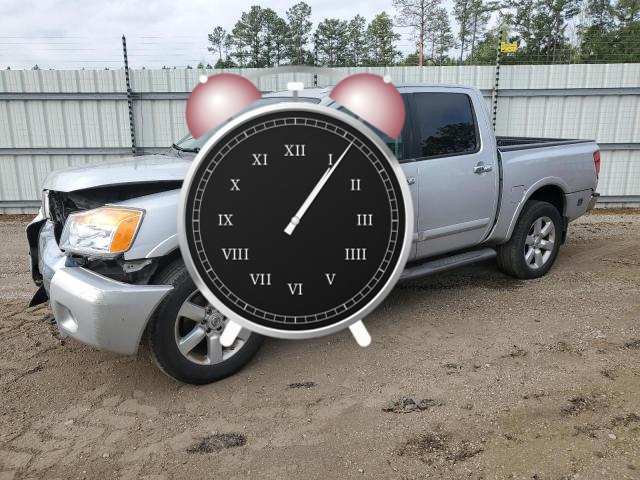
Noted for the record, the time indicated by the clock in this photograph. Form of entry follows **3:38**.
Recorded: **1:06**
